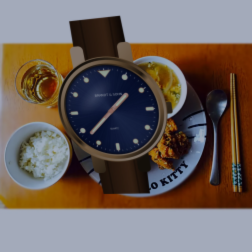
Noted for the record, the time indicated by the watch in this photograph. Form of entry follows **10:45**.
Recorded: **1:38**
